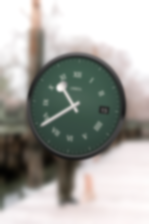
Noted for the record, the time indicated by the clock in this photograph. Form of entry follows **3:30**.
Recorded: **10:39**
